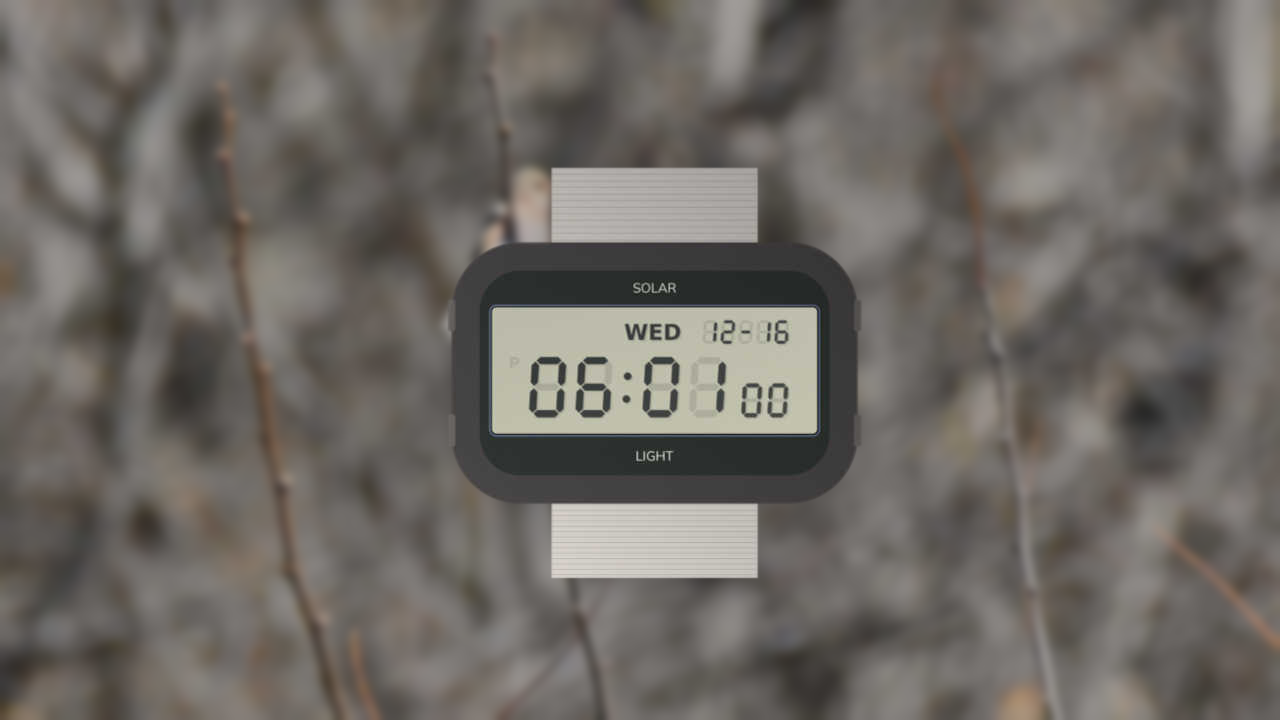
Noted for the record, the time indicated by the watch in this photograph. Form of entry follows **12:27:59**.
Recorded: **6:01:00**
